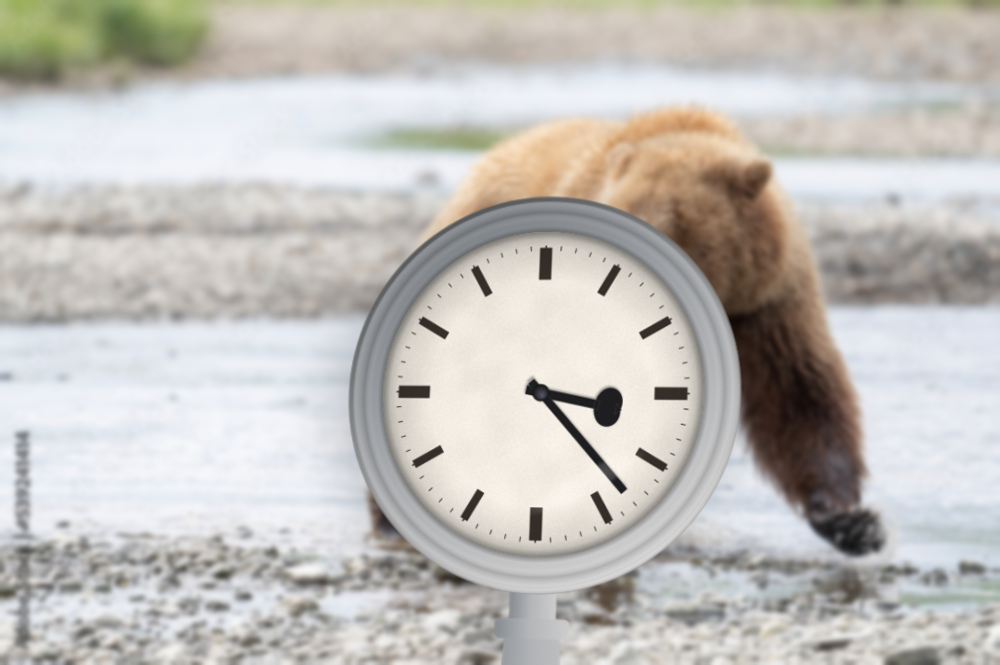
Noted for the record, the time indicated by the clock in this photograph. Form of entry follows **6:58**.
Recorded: **3:23**
